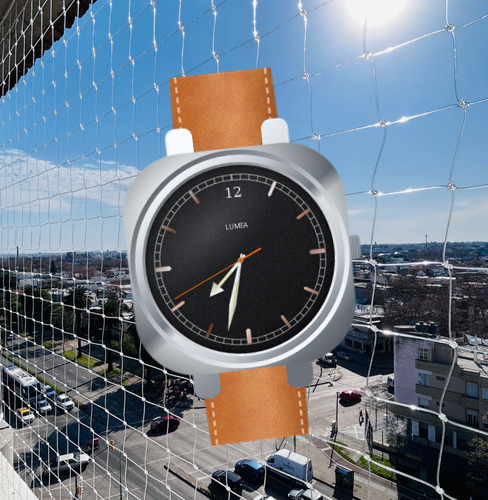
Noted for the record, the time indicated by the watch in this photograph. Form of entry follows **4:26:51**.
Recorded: **7:32:41**
